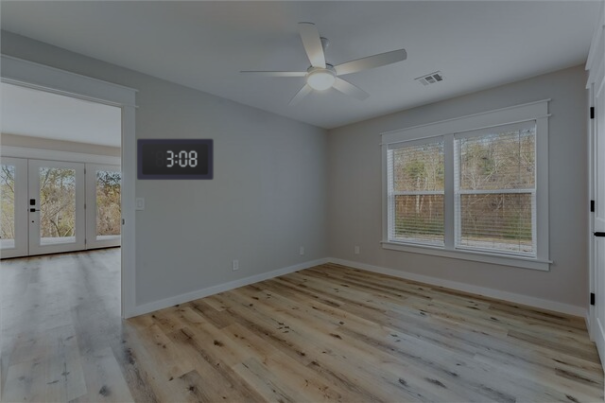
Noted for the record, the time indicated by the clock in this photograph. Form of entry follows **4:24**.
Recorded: **3:08**
